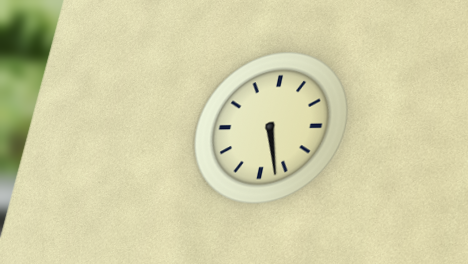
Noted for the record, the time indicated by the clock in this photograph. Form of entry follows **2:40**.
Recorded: **5:27**
